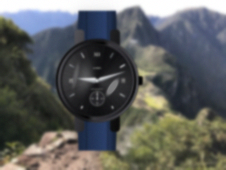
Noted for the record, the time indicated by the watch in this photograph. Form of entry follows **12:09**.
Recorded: **9:12**
